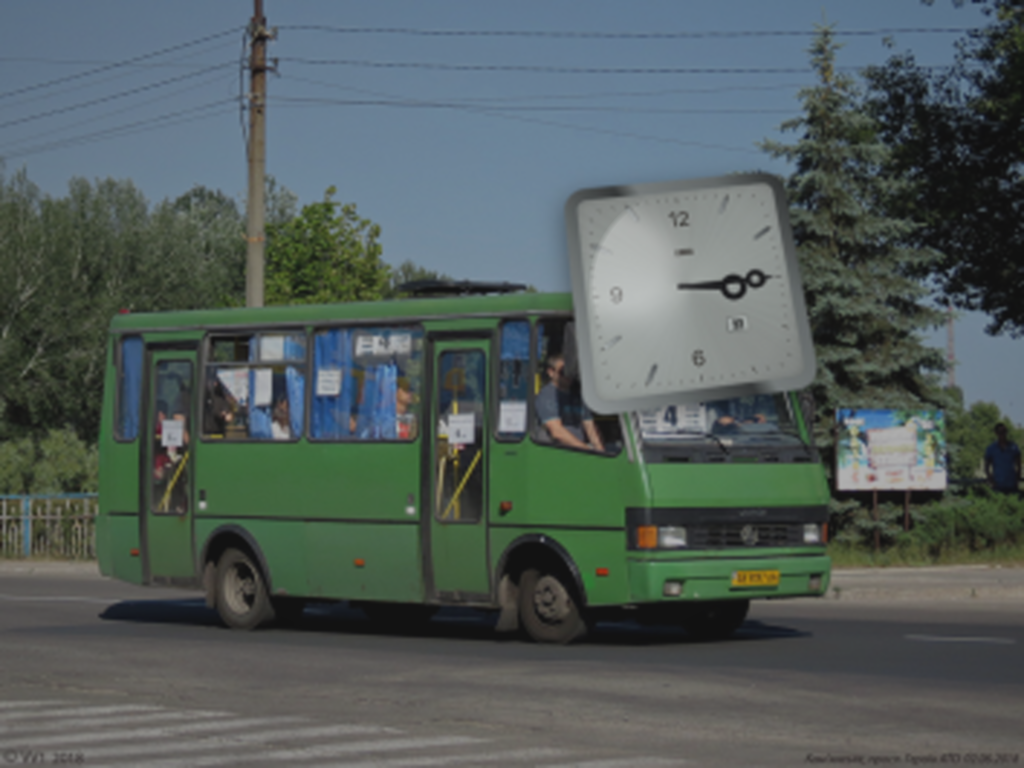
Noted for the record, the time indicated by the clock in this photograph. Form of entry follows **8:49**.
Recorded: **3:15**
